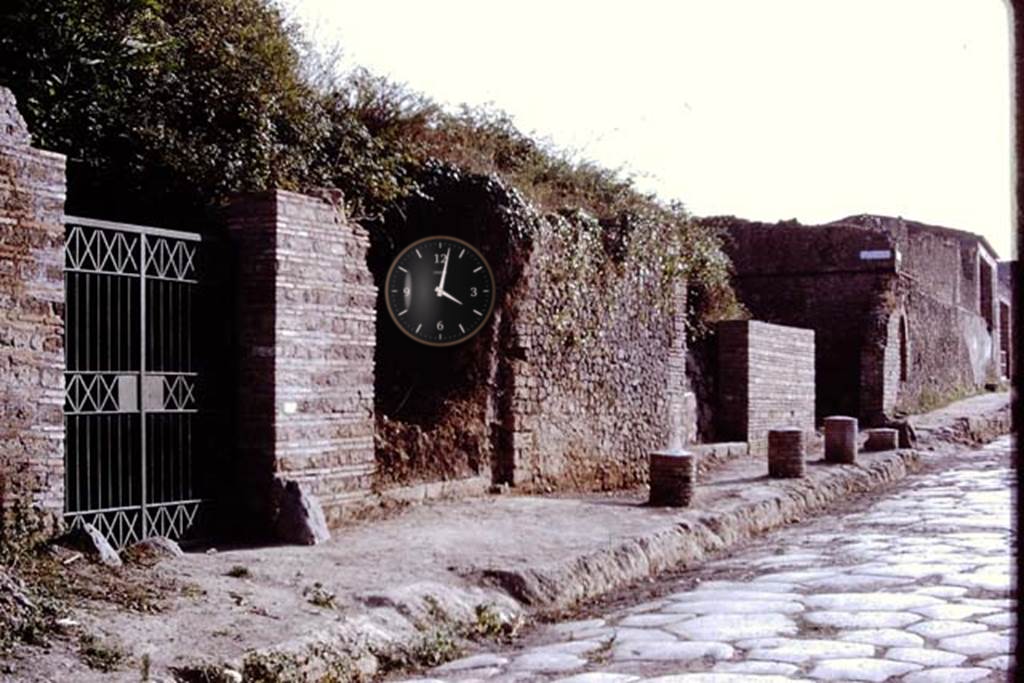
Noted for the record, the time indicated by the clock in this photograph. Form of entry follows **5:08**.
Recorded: **4:02**
